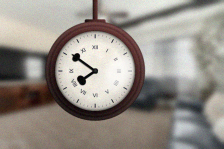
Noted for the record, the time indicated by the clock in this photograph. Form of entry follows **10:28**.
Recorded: **7:51**
